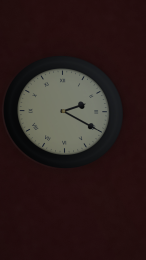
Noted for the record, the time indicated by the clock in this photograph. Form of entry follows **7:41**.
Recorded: **2:20**
